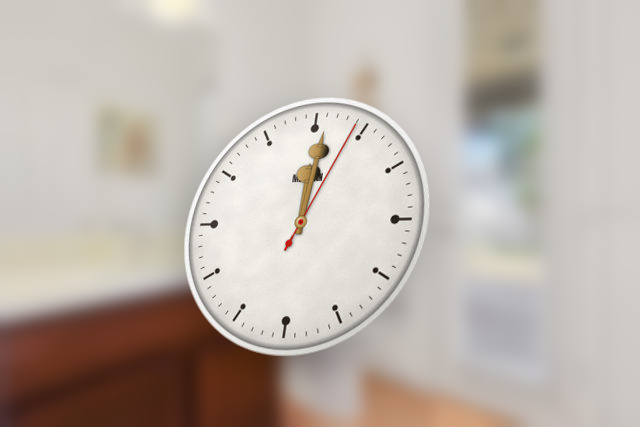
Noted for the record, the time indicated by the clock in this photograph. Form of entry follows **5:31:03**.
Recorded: **12:01:04**
